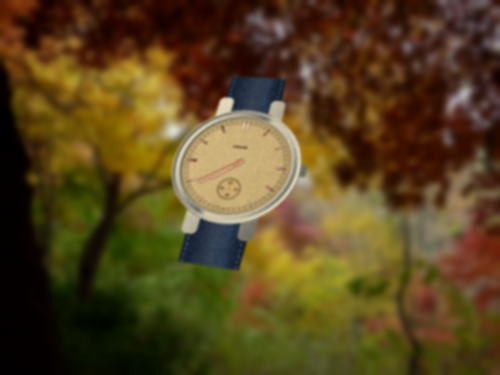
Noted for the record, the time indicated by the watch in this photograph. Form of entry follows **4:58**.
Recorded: **7:39**
